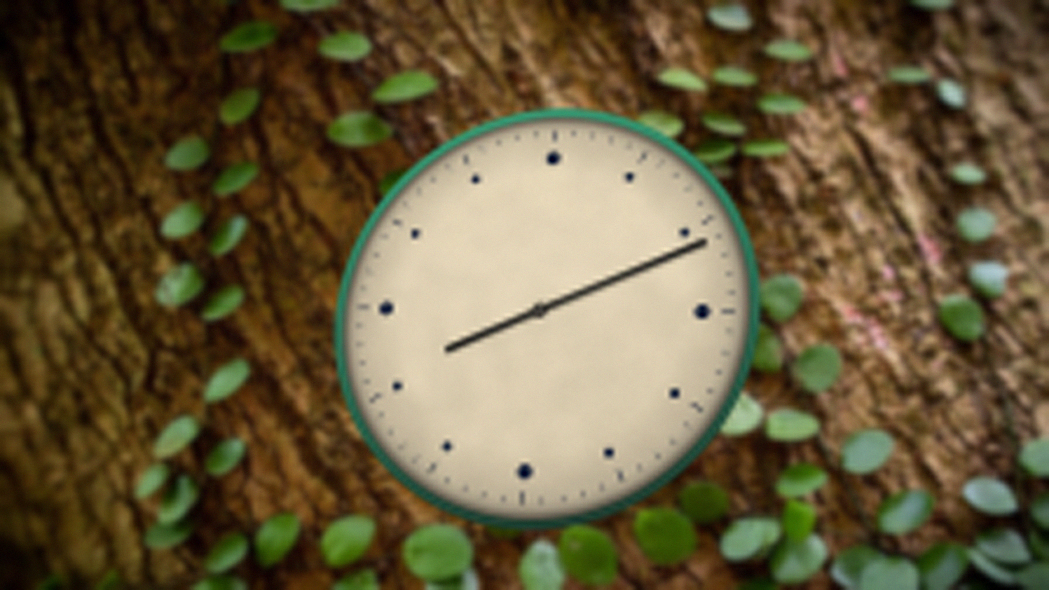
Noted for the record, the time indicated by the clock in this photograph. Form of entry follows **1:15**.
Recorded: **8:11**
